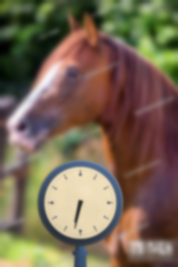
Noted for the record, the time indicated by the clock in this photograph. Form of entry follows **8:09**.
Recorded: **6:32**
